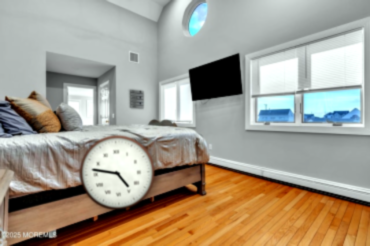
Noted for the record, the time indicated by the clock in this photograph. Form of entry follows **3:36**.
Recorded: **4:47**
